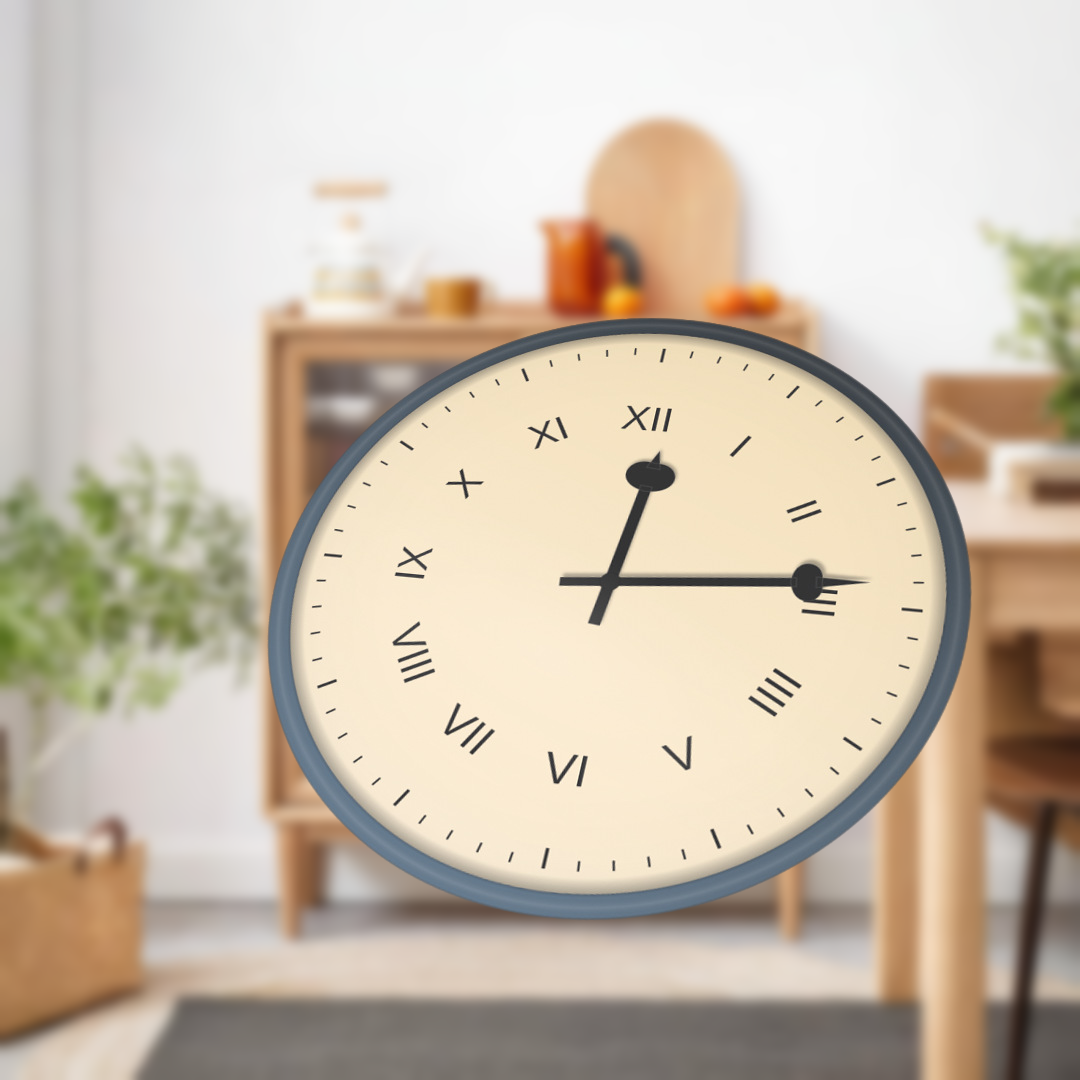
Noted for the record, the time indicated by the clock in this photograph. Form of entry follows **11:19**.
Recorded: **12:14**
